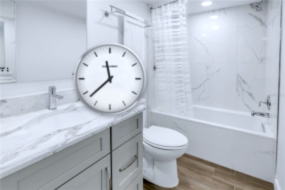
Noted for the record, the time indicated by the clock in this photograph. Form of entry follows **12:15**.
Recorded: **11:38**
